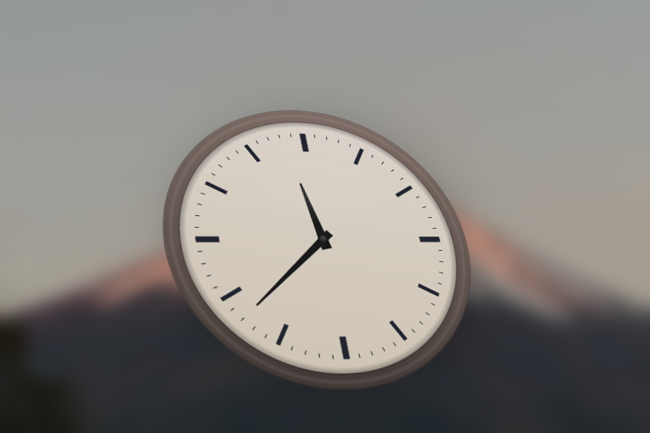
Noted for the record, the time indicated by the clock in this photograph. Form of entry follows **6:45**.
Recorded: **11:38**
